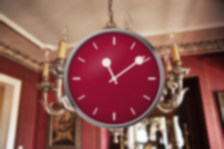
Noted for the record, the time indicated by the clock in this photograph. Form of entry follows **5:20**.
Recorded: **11:09**
